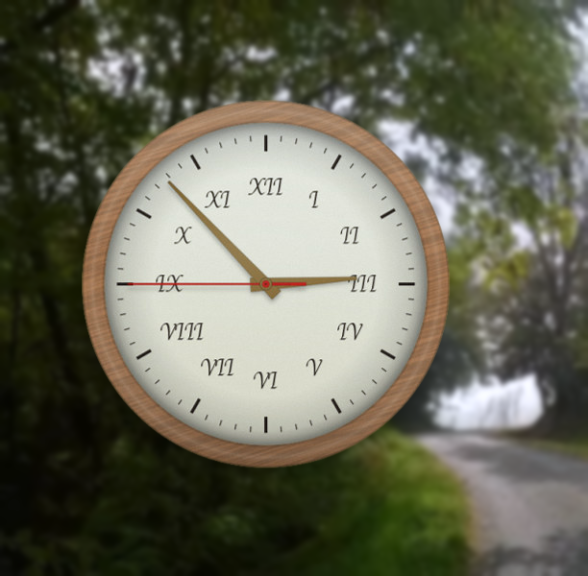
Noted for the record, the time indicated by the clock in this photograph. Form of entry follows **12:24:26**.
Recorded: **2:52:45**
